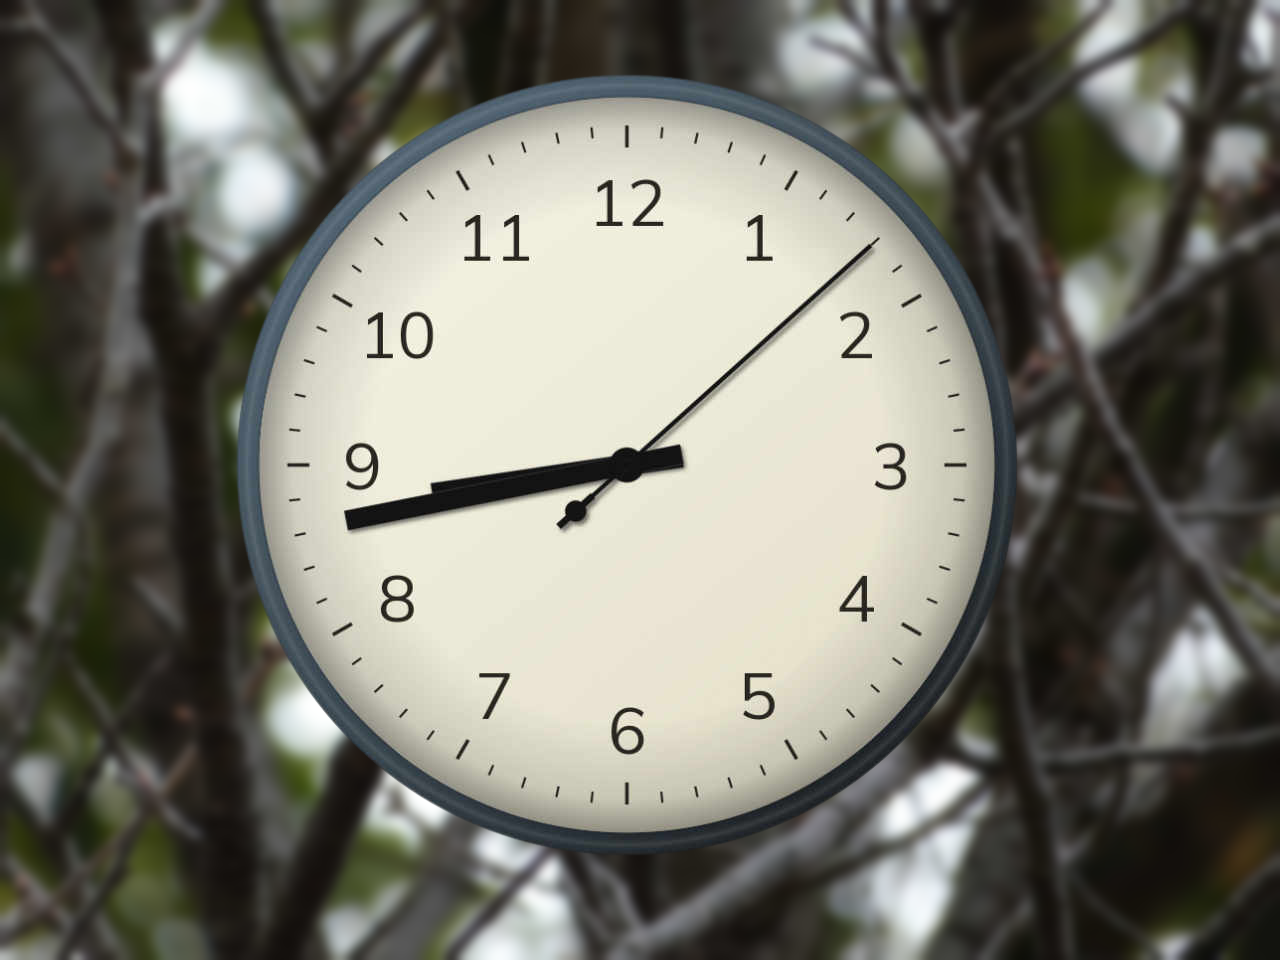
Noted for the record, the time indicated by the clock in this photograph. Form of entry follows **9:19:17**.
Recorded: **8:43:08**
